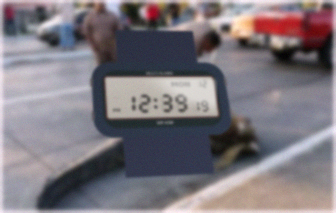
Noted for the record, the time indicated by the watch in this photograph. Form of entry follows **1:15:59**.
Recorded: **12:39:19**
